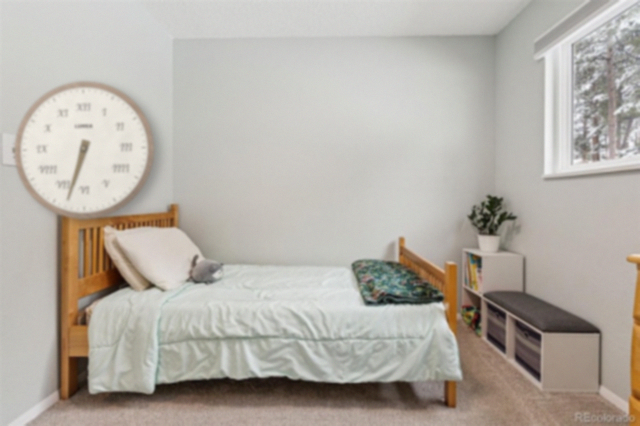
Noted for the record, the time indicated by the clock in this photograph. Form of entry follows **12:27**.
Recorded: **6:33**
